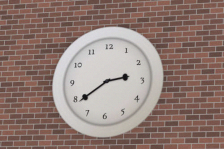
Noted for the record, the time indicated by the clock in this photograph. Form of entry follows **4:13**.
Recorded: **2:39**
